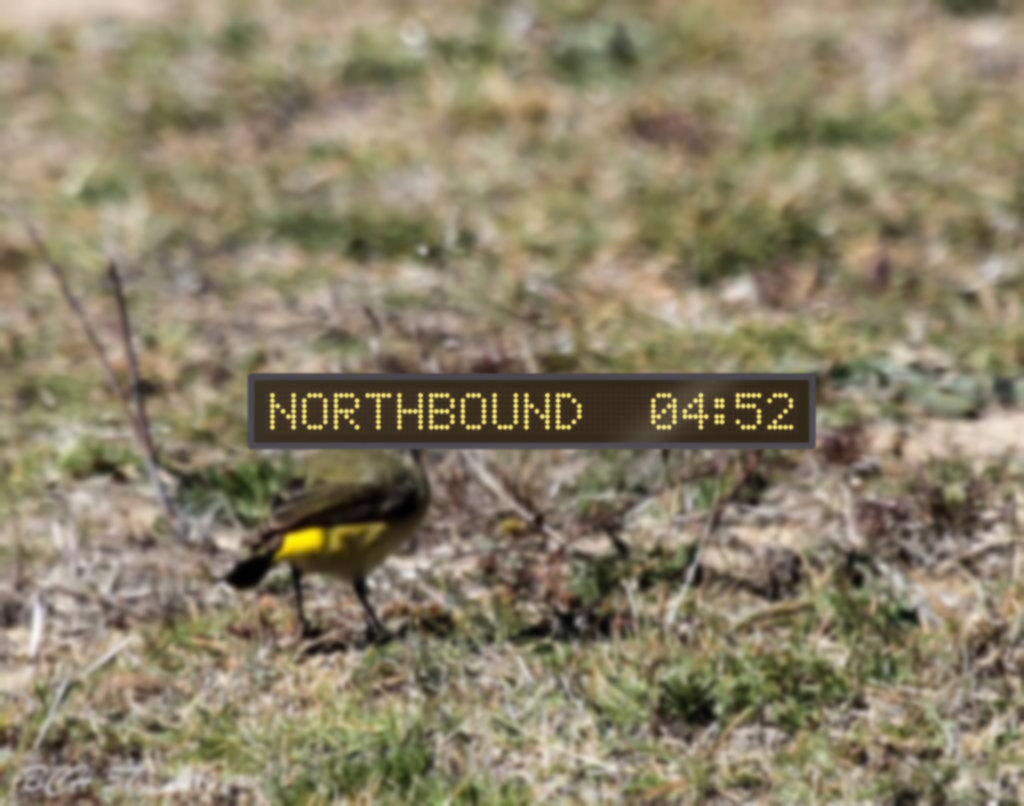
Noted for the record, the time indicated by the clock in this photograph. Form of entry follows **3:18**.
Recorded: **4:52**
